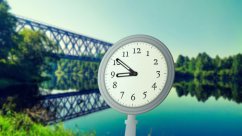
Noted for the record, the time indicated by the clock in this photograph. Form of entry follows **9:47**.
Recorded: **8:51**
